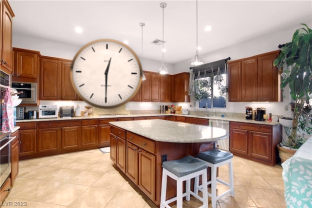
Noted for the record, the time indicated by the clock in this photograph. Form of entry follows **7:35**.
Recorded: **12:30**
